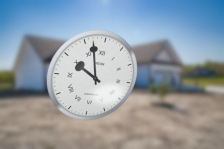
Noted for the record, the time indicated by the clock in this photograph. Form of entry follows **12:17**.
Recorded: **9:57**
